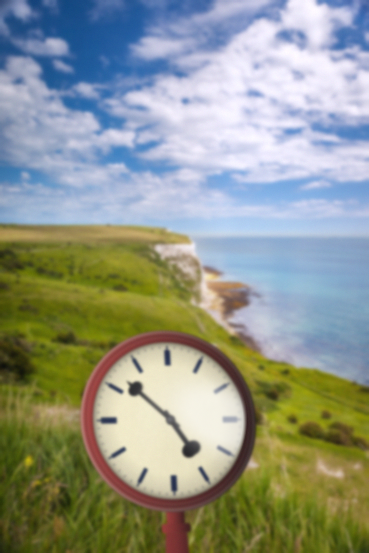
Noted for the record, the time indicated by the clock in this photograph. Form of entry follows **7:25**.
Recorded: **4:52**
